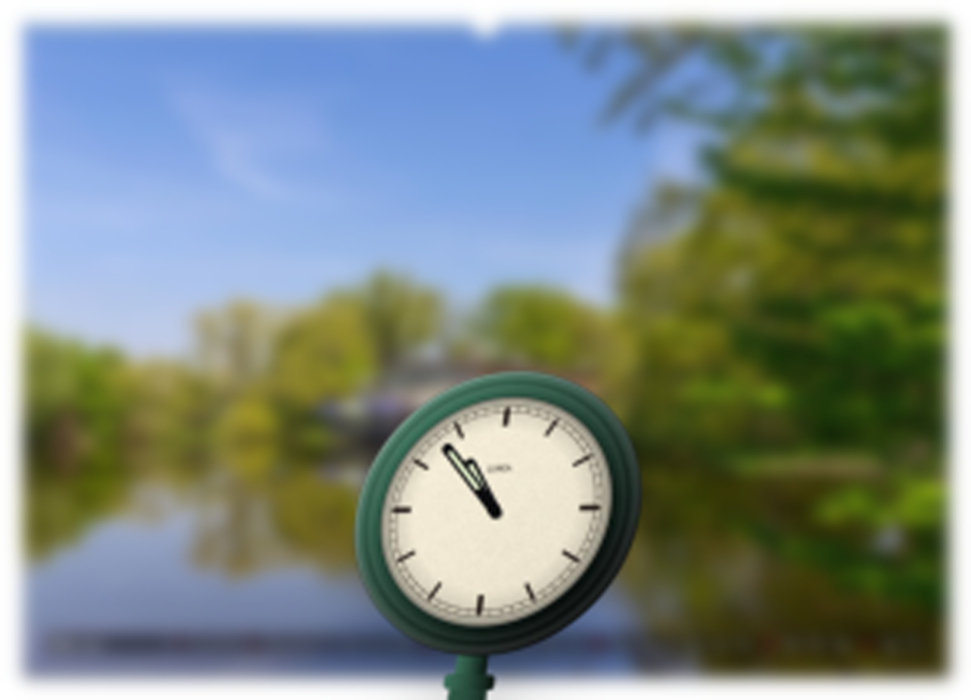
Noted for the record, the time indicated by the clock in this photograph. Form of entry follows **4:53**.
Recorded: **10:53**
